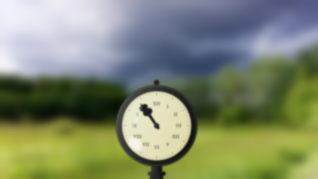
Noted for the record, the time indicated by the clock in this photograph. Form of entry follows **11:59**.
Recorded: **10:54**
